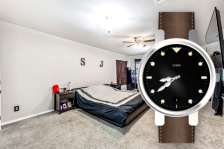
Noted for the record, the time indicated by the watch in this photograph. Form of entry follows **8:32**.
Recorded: **8:39**
